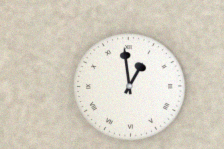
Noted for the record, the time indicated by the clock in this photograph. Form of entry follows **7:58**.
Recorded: **12:59**
